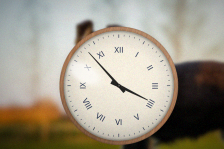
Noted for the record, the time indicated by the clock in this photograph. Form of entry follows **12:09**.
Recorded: **3:53**
